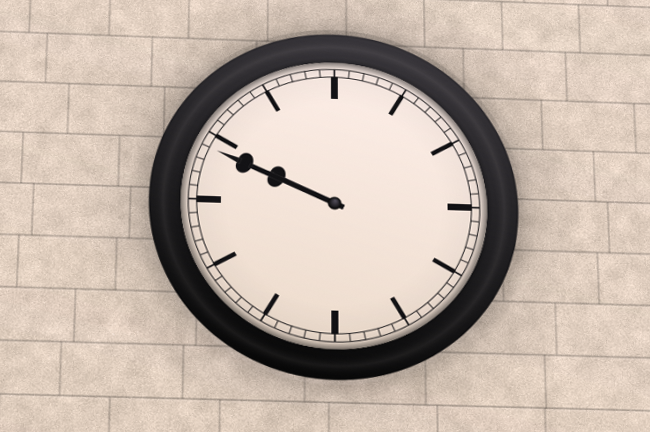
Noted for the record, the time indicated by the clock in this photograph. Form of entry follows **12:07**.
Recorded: **9:49**
